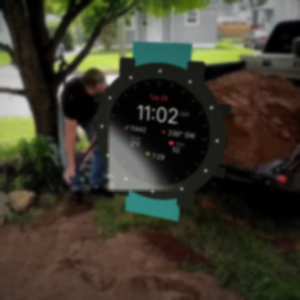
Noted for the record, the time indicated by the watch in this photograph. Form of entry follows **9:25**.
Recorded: **11:02**
